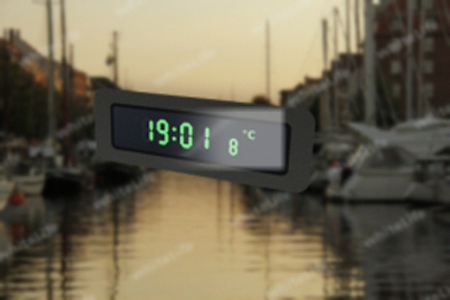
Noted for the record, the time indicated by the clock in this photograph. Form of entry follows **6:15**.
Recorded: **19:01**
